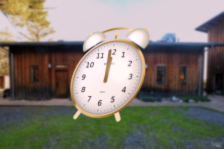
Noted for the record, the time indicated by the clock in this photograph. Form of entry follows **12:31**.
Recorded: **11:59**
